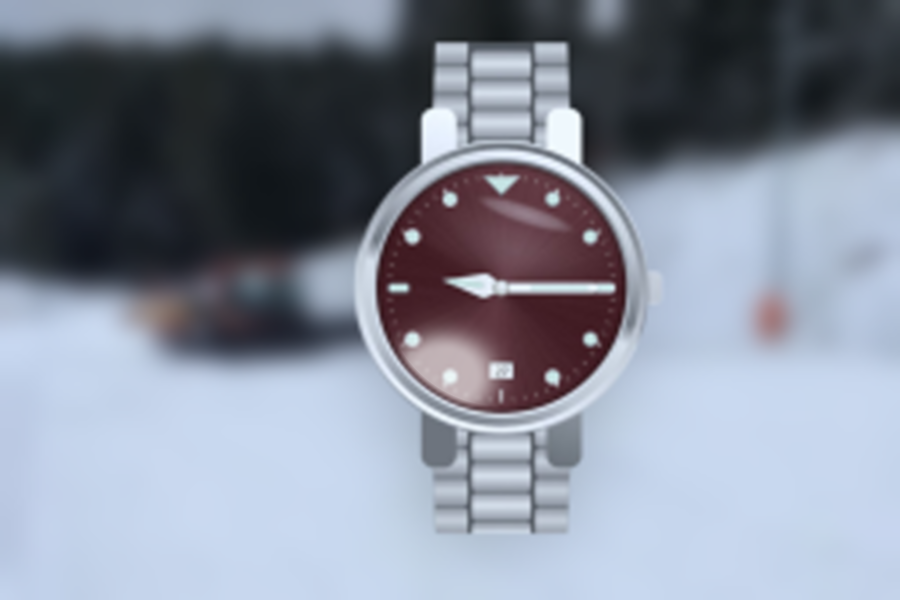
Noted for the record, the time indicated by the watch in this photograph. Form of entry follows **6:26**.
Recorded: **9:15**
